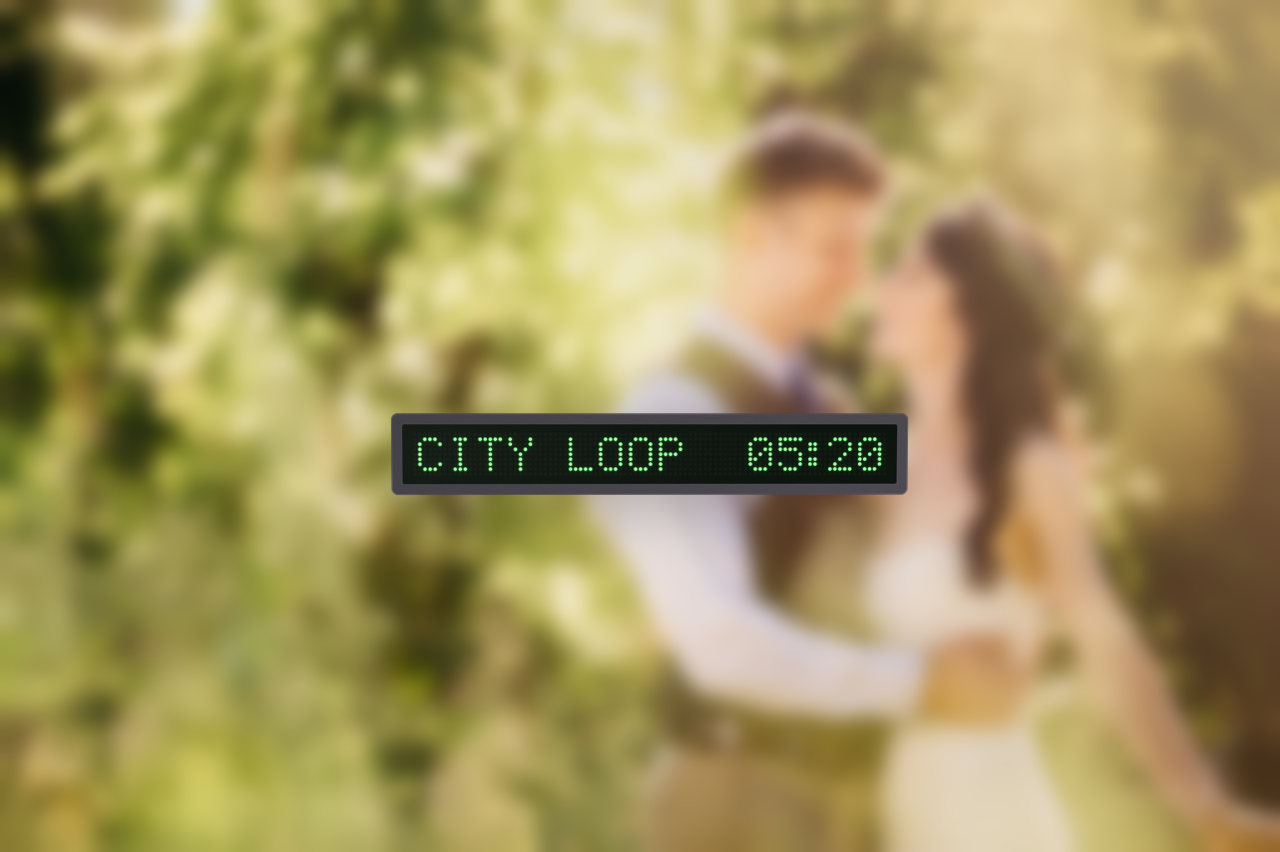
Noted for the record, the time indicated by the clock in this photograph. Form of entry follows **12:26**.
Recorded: **5:20**
